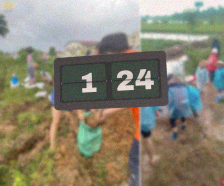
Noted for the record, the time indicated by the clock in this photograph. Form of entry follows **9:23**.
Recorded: **1:24**
